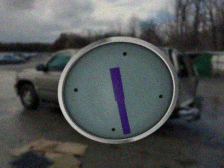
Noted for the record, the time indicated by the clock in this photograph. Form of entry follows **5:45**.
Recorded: **11:27**
